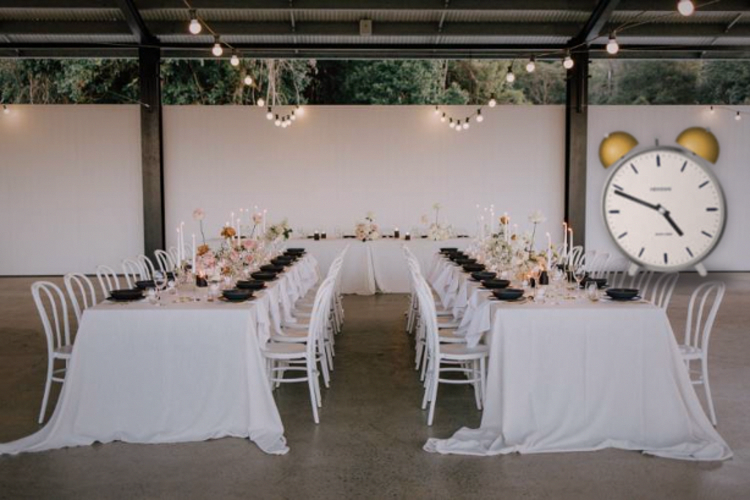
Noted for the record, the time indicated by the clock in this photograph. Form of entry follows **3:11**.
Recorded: **4:49**
